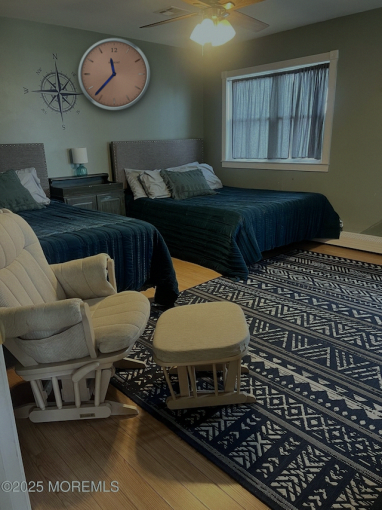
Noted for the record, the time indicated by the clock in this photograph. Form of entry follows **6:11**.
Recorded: **11:37**
